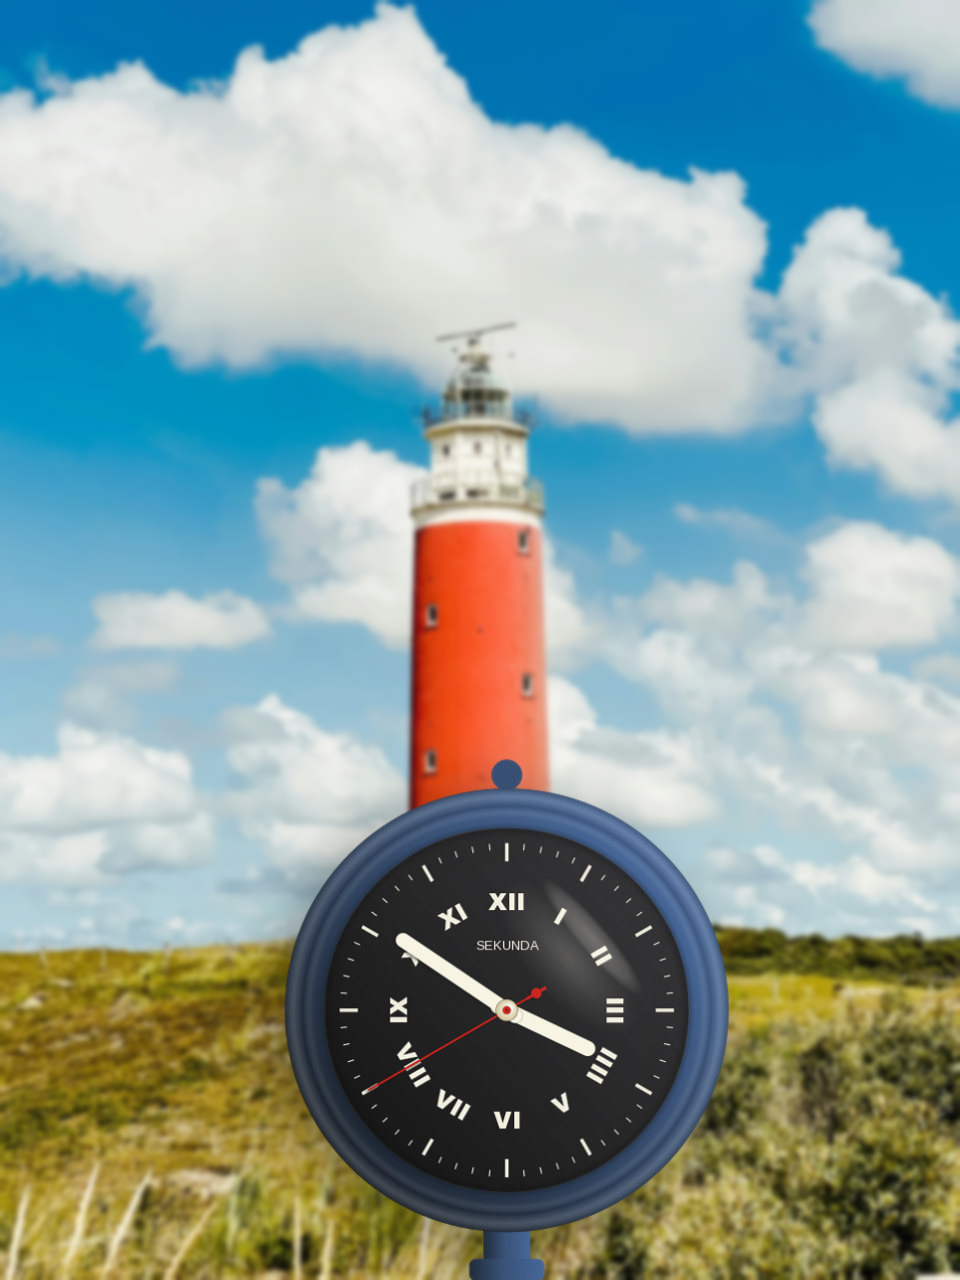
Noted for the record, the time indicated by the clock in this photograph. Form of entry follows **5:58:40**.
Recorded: **3:50:40**
